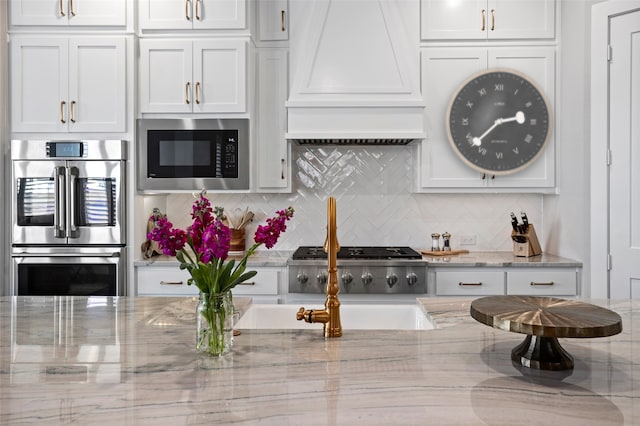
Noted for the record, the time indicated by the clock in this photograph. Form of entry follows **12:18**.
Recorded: **2:38**
